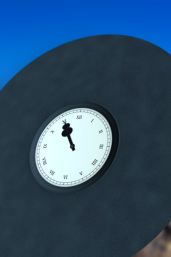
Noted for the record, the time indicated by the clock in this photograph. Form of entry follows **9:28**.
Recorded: **10:55**
